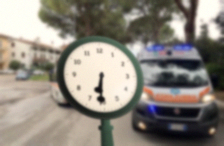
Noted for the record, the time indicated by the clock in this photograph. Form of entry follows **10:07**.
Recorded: **6:31**
